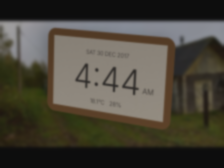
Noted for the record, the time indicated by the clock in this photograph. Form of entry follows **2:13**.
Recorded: **4:44**
